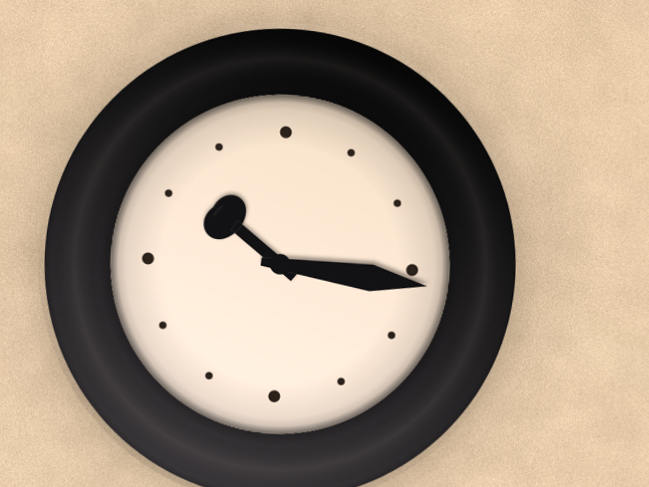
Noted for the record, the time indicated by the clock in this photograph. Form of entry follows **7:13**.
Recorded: **10:16**
